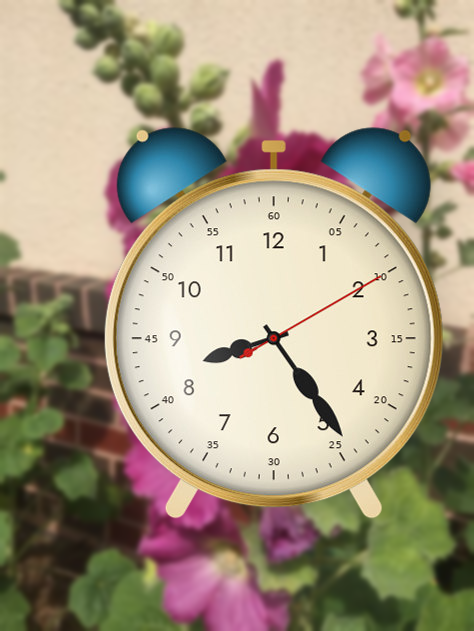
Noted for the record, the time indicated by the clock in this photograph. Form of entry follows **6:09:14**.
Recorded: **8:24:10**
